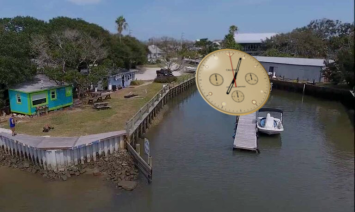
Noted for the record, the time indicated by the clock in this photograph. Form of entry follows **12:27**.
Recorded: **7:04**
